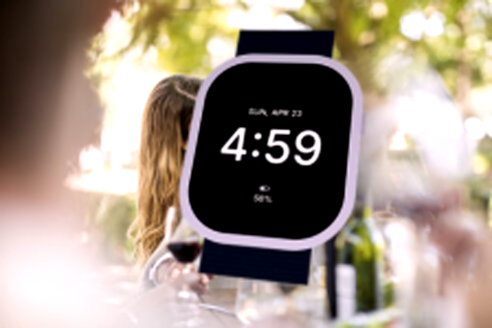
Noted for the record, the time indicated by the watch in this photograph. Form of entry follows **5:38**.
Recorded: **4:59**
